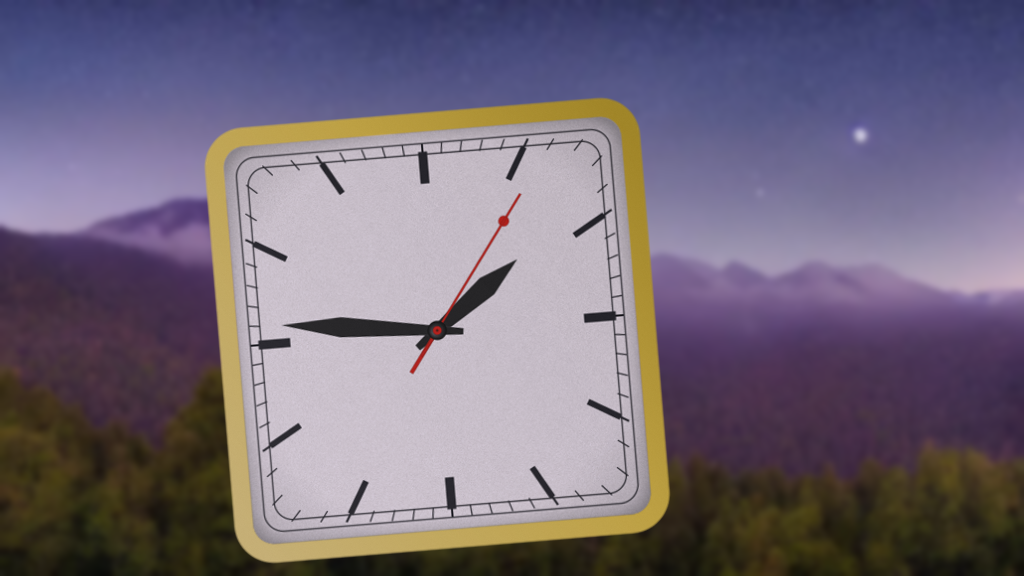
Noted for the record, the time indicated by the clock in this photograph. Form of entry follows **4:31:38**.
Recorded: **1:46:06**
